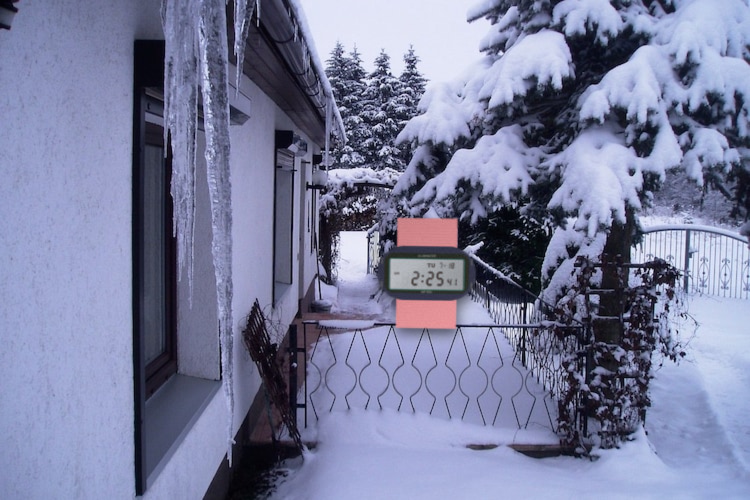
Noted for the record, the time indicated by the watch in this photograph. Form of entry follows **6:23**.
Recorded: **2:25**
